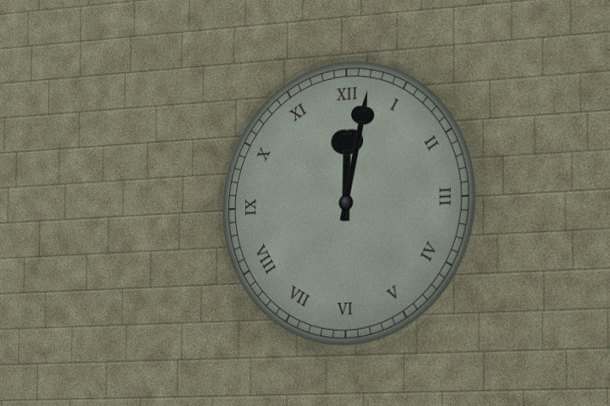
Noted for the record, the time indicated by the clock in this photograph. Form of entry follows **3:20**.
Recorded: **12:02**
